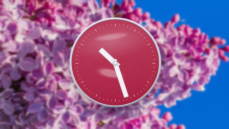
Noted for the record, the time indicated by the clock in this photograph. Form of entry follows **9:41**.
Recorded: **10:27**
